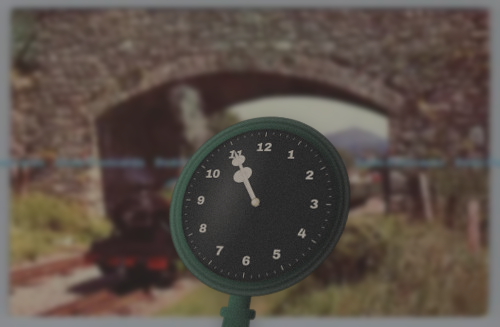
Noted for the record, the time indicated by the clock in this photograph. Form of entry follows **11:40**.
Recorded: **10:55**
